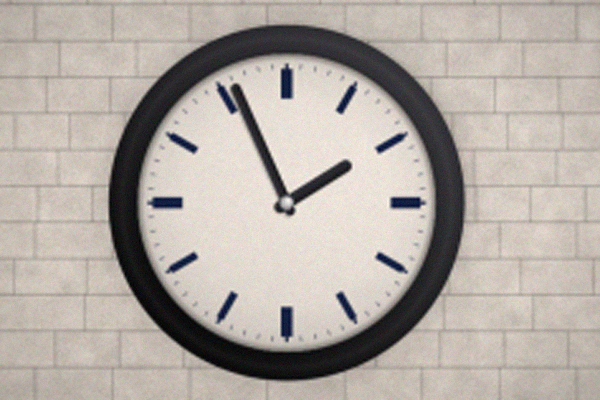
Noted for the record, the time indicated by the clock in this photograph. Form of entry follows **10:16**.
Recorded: **1:56**
